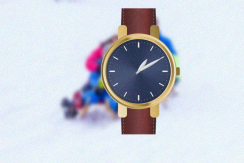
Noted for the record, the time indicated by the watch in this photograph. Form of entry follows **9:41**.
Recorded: **1:10**
